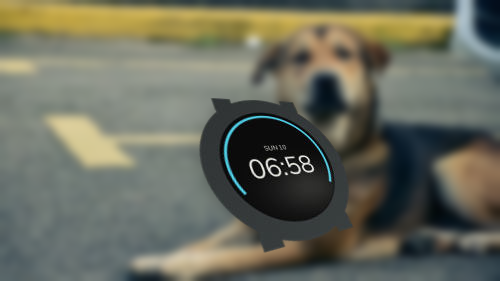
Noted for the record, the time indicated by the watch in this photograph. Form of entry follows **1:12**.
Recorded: **6:58**
